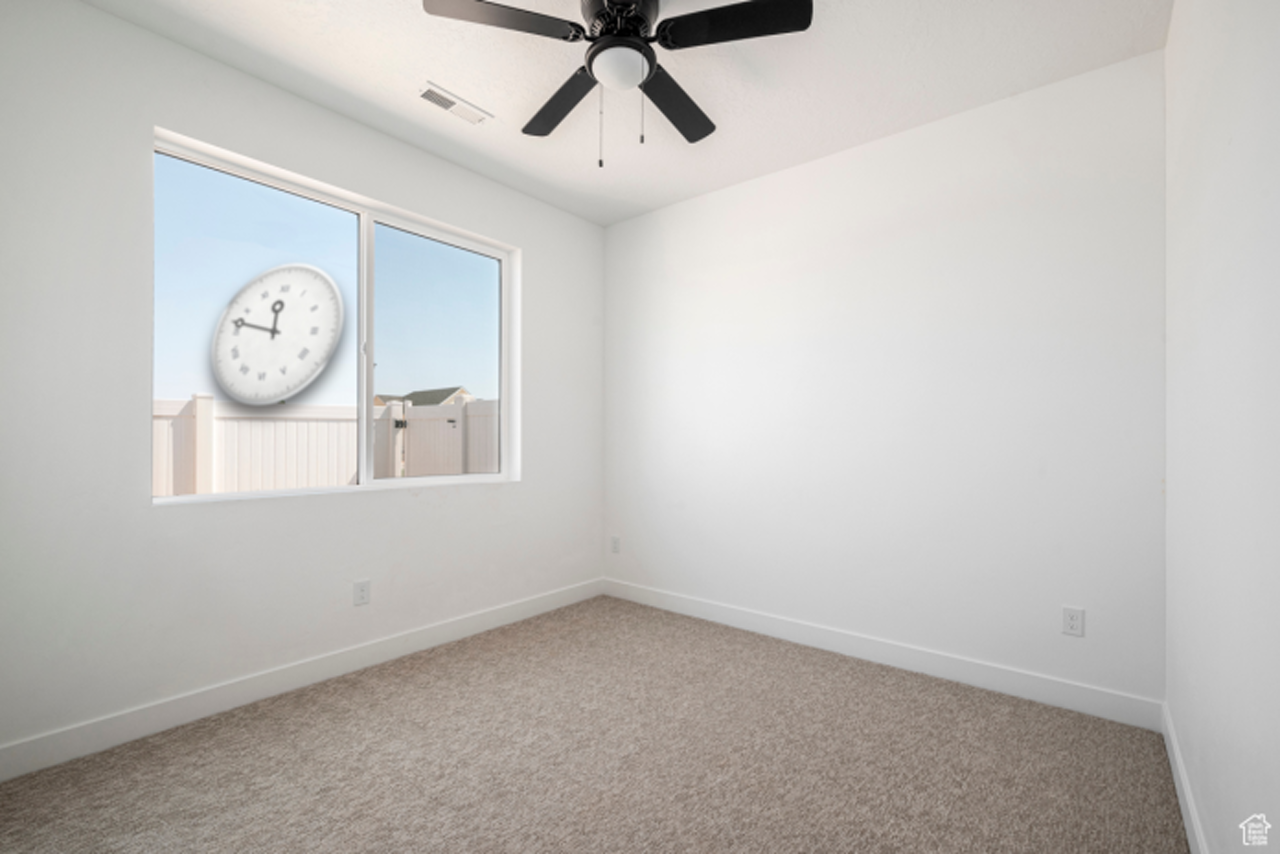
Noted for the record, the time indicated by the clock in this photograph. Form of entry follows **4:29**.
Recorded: **11:47**
